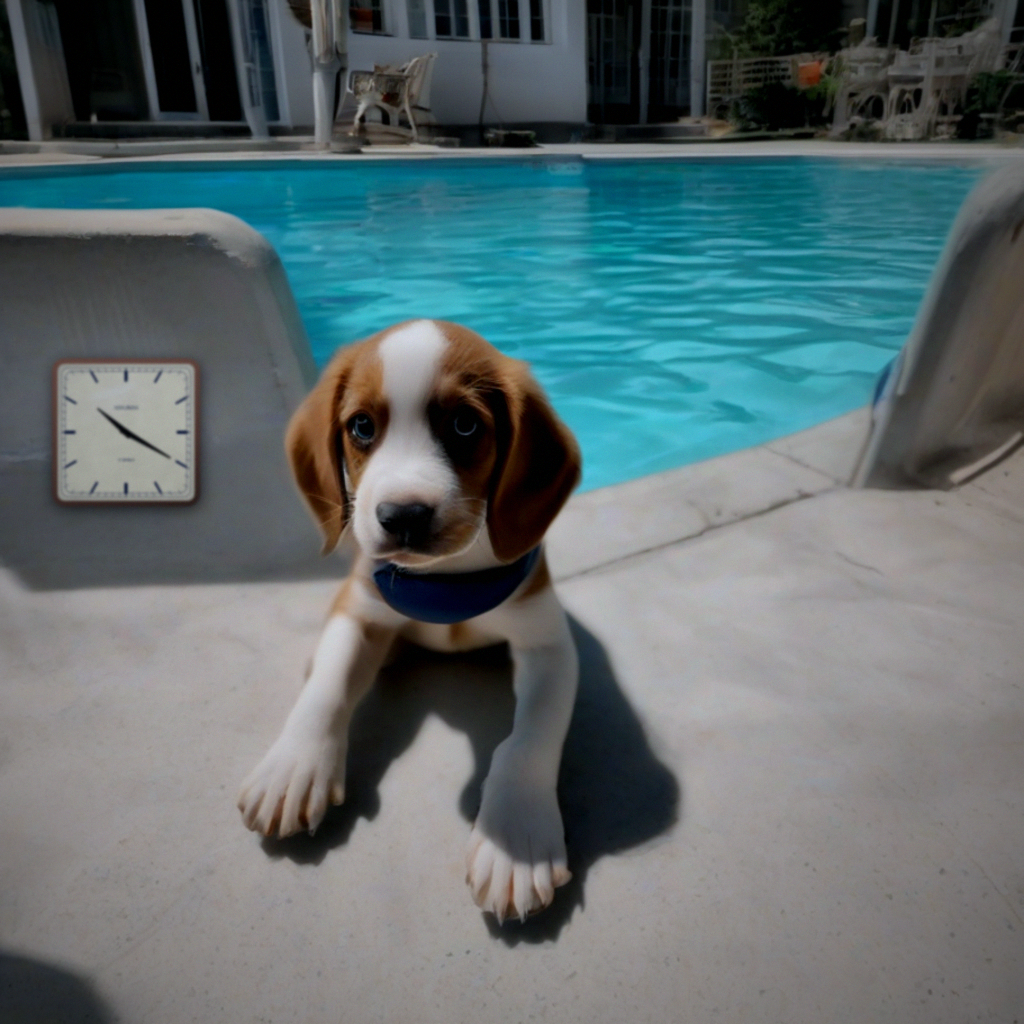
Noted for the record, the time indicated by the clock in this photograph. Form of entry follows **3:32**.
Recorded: **10:20**
